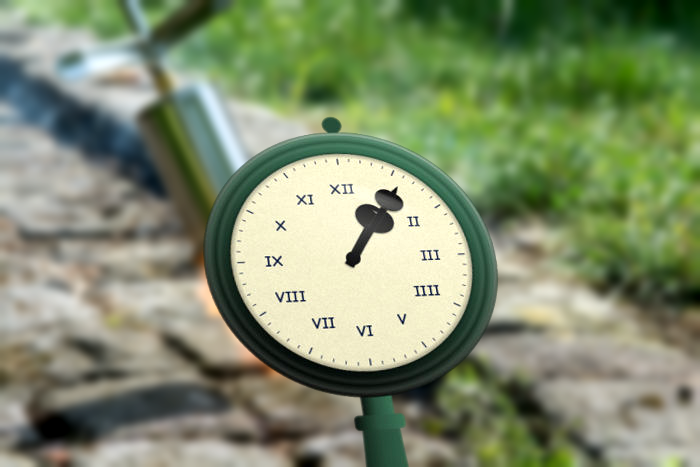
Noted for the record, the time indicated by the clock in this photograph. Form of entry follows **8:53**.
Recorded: **1:06**
